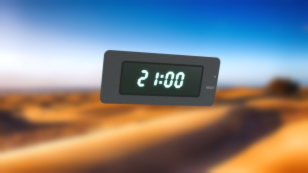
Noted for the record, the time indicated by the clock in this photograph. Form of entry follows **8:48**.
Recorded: **21:00**
